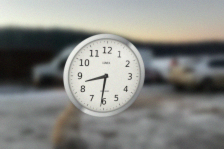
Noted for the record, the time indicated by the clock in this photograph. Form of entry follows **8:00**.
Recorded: **8:31**
